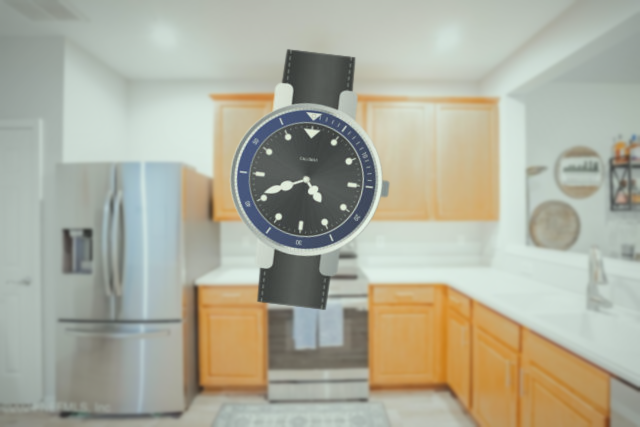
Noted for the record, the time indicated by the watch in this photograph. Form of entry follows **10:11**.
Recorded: **4:41**
